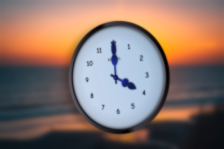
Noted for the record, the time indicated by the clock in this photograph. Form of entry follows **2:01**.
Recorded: **4:00**
